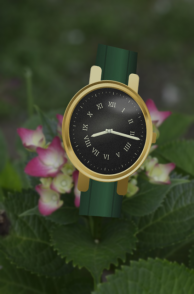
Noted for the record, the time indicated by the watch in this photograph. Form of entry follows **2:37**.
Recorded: **8:16**
